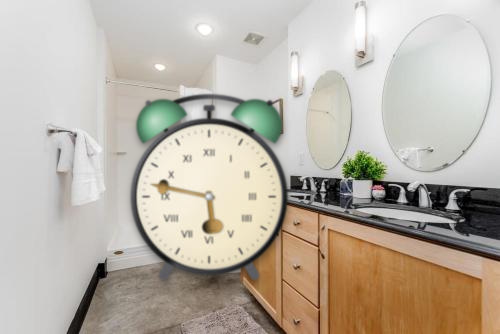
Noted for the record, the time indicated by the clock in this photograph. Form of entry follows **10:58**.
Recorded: **5:47**
